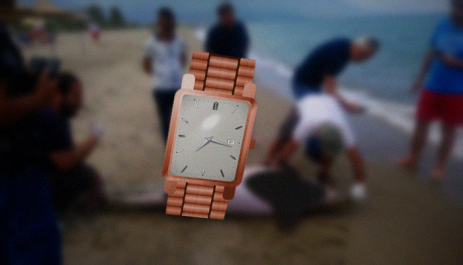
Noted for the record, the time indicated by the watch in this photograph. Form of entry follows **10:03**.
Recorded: **7:17**
